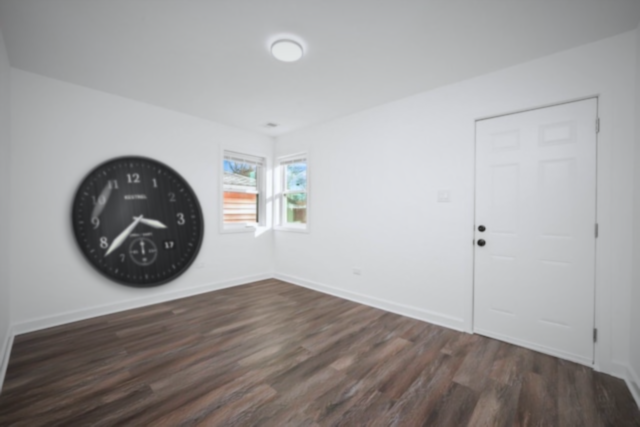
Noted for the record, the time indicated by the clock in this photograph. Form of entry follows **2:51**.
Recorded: **3:38**
